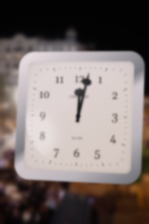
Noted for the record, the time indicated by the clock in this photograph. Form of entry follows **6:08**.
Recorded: **12:02**
